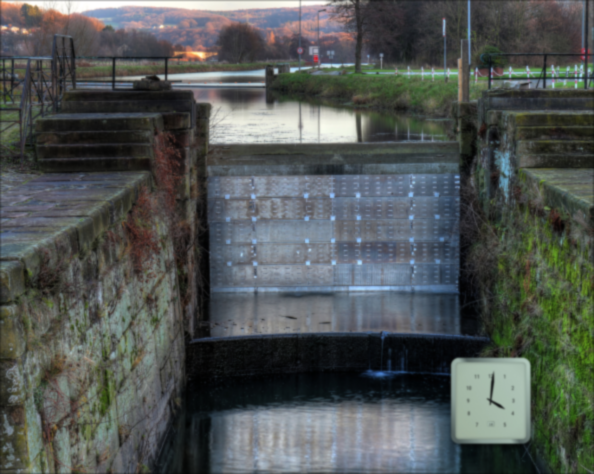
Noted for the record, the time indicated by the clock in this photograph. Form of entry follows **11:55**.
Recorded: **4:01**
